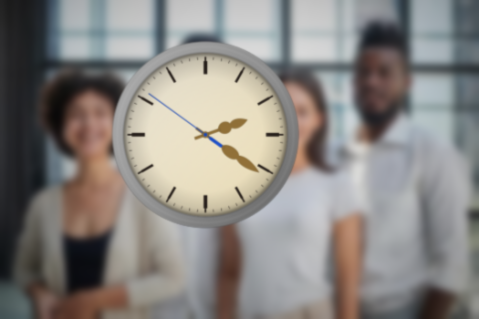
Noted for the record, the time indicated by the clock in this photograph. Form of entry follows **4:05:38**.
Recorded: **2:20:51**
